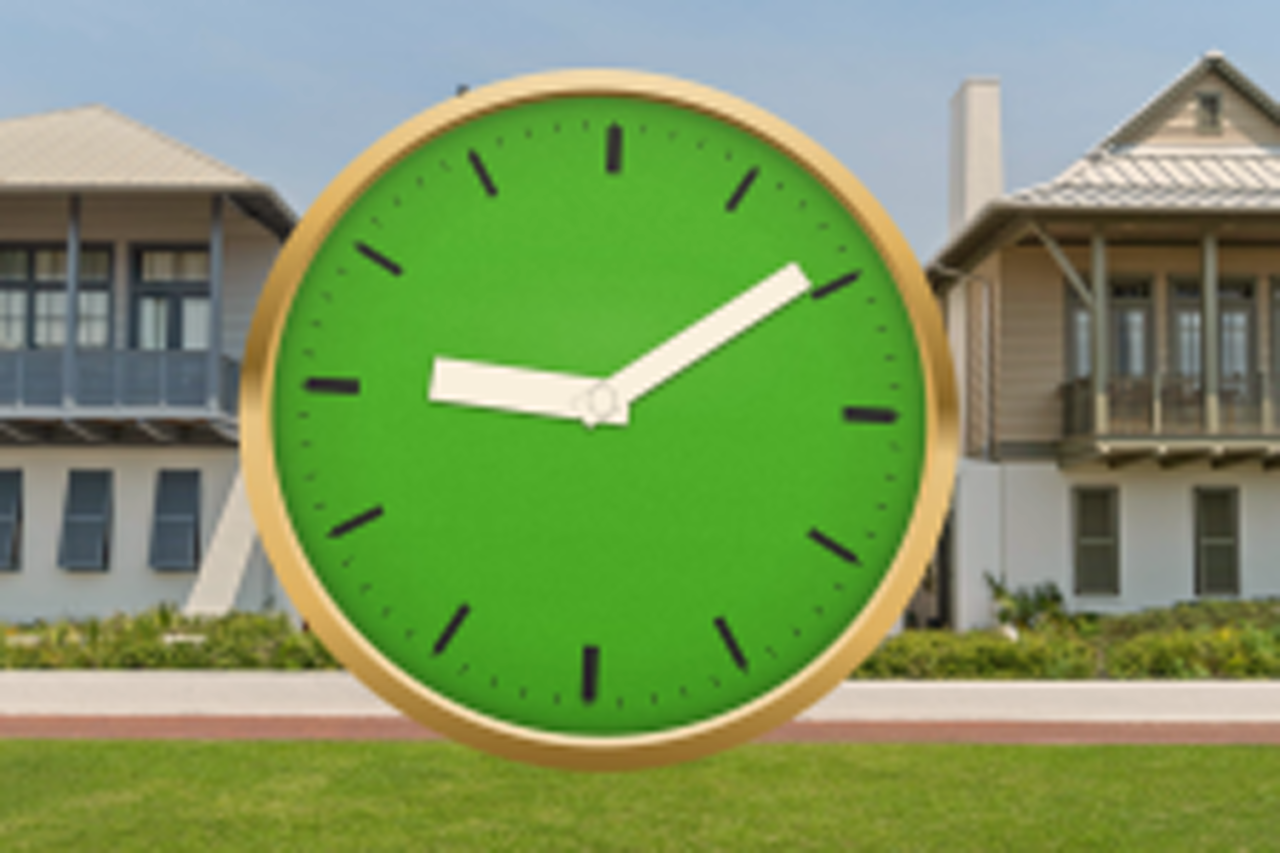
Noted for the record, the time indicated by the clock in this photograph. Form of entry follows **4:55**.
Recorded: **9:09**
